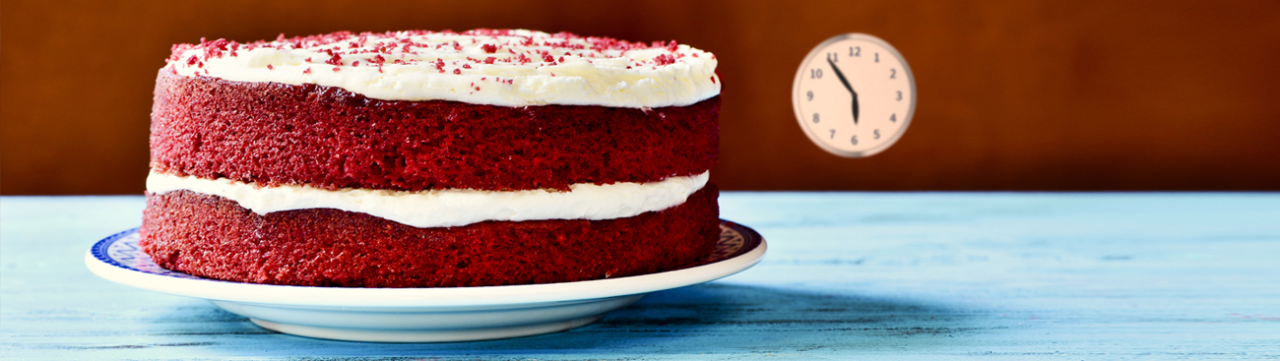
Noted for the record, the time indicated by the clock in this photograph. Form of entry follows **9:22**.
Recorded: **5:54**
